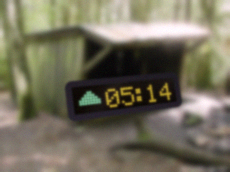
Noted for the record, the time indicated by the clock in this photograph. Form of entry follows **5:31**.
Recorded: **5:14**
